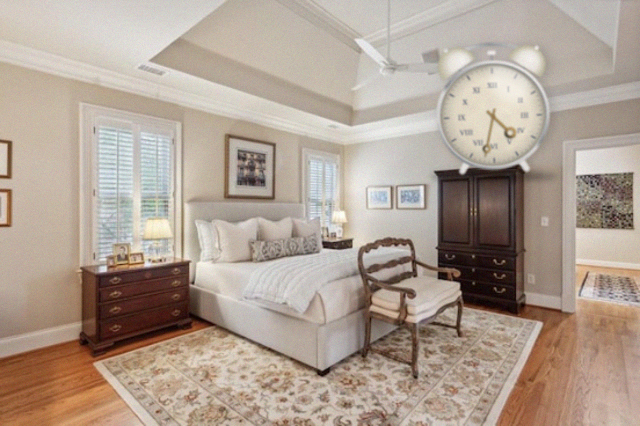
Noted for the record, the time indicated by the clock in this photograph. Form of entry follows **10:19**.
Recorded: **4:32**
